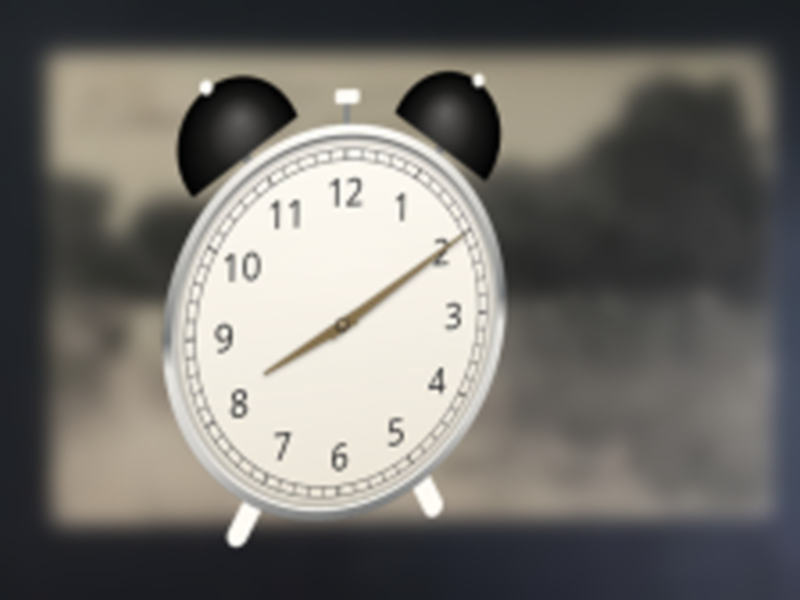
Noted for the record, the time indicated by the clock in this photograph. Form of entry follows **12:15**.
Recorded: **8:10**
